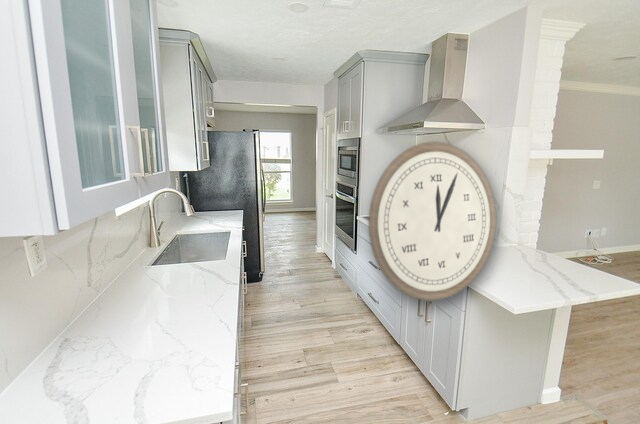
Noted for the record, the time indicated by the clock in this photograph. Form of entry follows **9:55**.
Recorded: **12:05**
